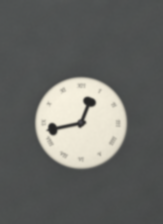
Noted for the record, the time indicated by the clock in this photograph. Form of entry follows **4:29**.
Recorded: **12:43**
